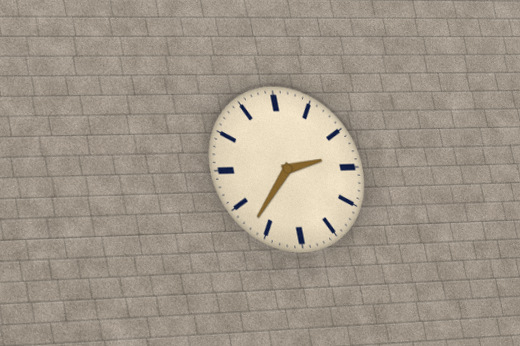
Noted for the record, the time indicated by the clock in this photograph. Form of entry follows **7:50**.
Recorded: **2:37**
